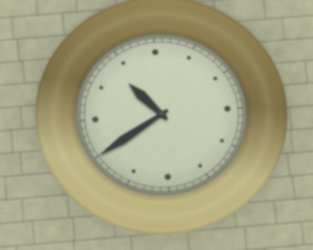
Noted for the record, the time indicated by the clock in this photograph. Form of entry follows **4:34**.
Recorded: **10:40**
